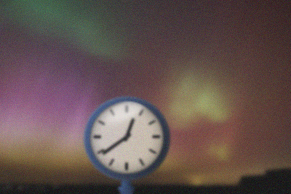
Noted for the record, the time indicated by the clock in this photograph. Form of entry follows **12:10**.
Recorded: **12:39**
